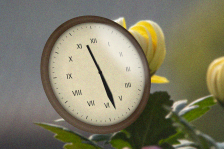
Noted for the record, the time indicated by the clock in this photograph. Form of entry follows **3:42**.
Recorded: **11:28**
